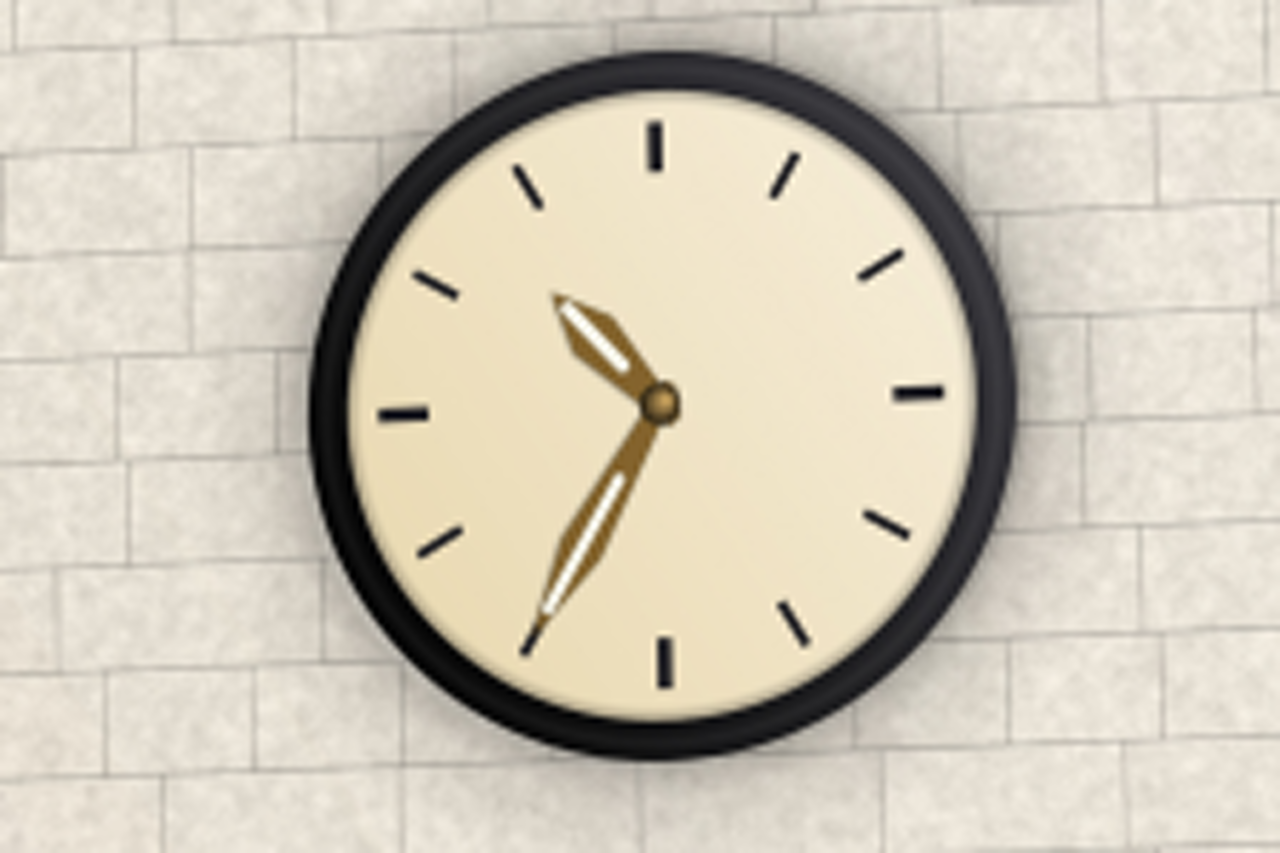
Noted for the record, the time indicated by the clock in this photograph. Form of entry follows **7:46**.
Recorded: **10:35**
